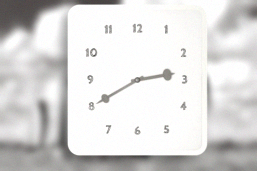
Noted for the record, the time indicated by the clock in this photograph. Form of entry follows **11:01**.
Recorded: **2:40**
